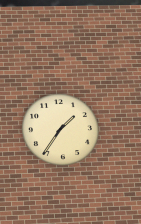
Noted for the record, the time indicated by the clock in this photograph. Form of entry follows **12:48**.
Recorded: **1:36**
